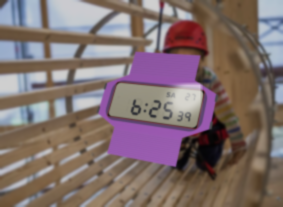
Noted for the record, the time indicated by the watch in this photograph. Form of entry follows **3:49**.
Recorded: **6:25**
